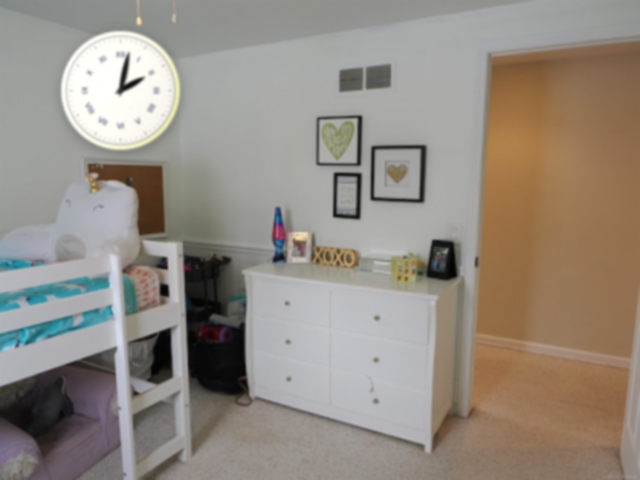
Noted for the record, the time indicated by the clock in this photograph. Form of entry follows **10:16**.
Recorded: **2:02**
